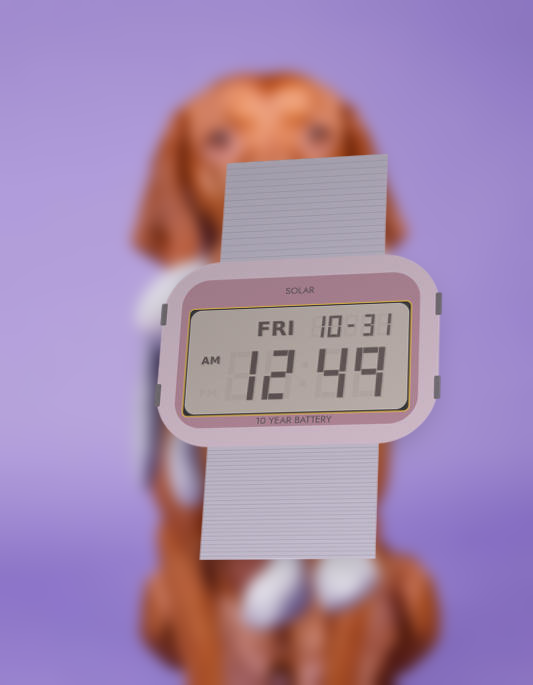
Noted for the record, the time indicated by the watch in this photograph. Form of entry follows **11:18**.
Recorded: **12:49**
